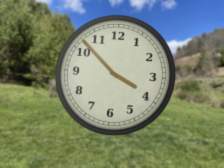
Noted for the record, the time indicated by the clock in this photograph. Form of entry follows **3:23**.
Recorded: **3:52**
